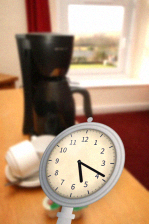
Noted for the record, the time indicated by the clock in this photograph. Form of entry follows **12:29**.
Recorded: **5:19**
